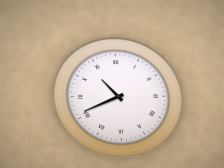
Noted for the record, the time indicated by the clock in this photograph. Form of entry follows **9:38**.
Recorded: **10:41**
